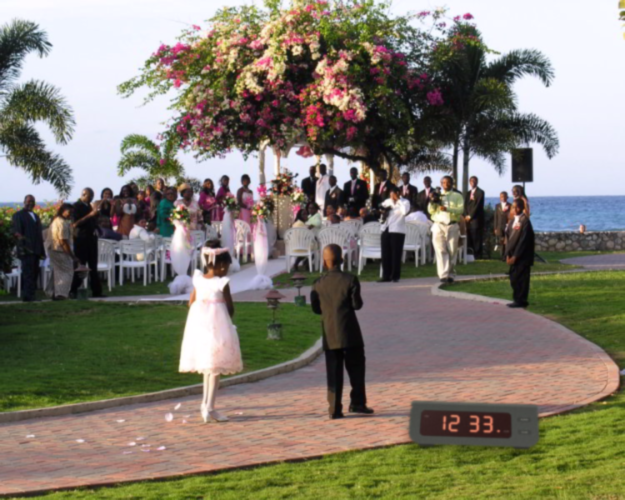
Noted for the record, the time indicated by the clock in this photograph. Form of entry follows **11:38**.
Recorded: **12:33**
